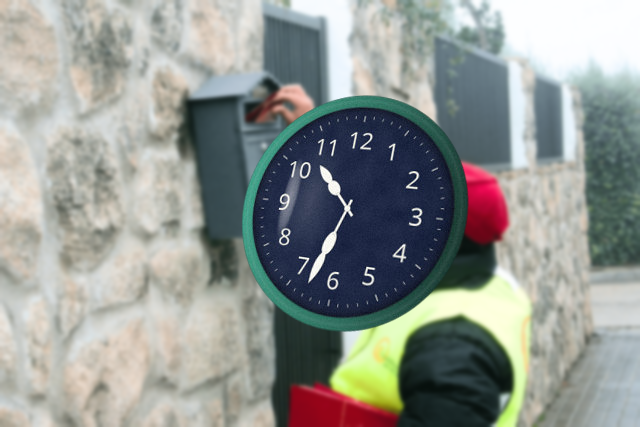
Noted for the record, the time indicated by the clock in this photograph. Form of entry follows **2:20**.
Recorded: **10:33**
